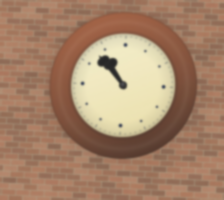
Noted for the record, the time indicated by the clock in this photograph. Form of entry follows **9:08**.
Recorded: **10:53**
